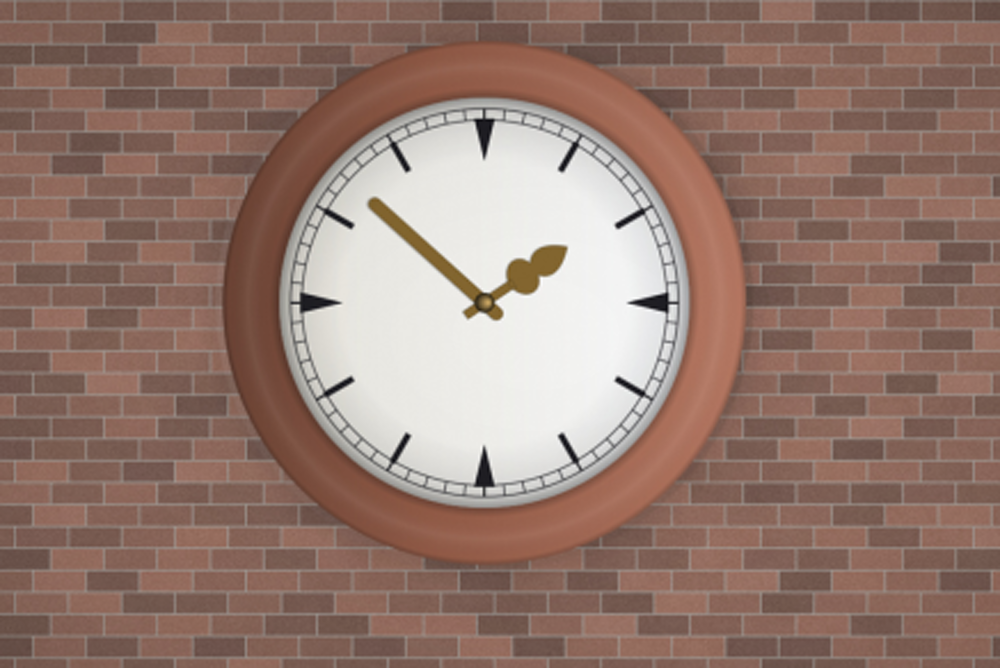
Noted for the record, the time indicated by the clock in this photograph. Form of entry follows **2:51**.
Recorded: **1:52**
